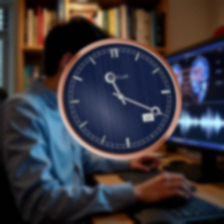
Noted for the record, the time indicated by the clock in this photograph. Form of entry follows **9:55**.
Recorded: **11:20**
